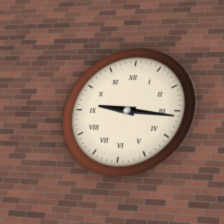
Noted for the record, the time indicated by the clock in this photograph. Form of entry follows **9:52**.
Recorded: **9:16**
